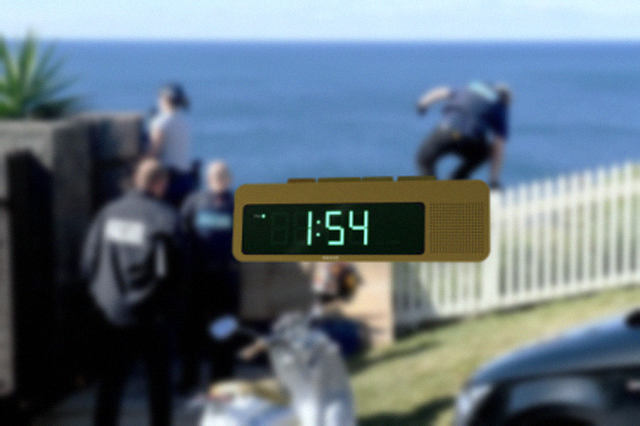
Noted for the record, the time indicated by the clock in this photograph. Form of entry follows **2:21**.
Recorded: **1:54**
